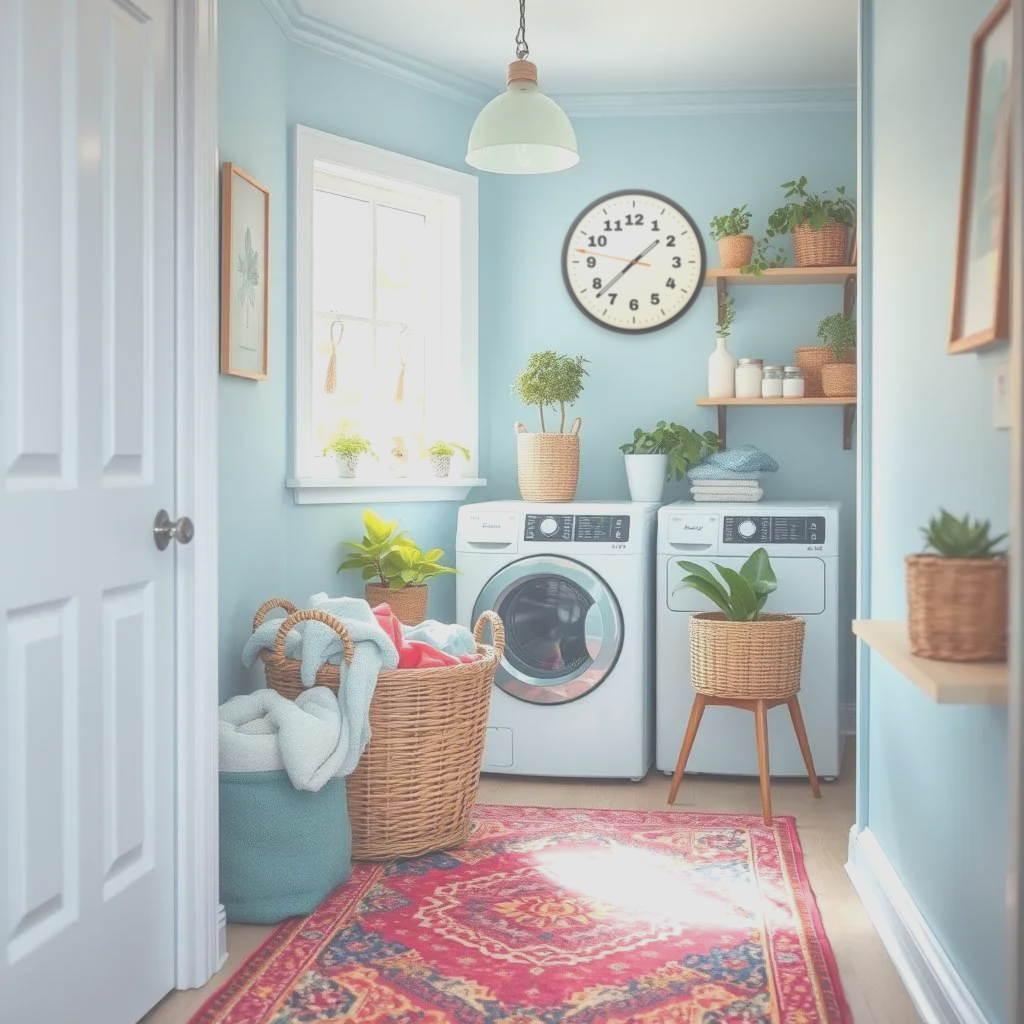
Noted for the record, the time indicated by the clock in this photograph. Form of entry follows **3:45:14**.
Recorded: **1:37:47**
